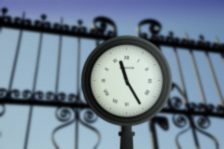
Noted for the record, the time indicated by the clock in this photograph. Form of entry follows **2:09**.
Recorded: **11:25**
